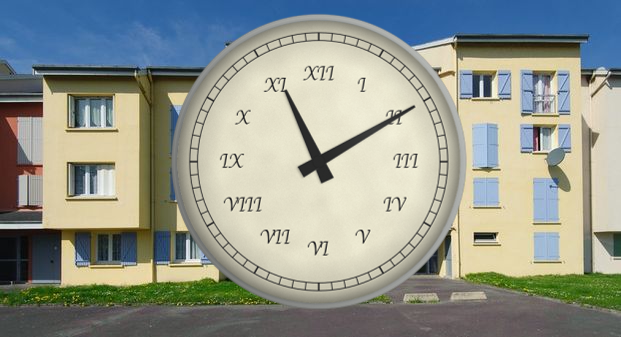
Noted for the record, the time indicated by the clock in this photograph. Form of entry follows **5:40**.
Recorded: **11:10**
